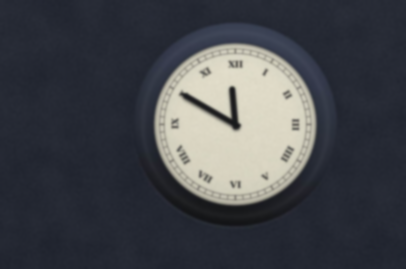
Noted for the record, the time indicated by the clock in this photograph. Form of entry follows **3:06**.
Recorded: **11:50**
